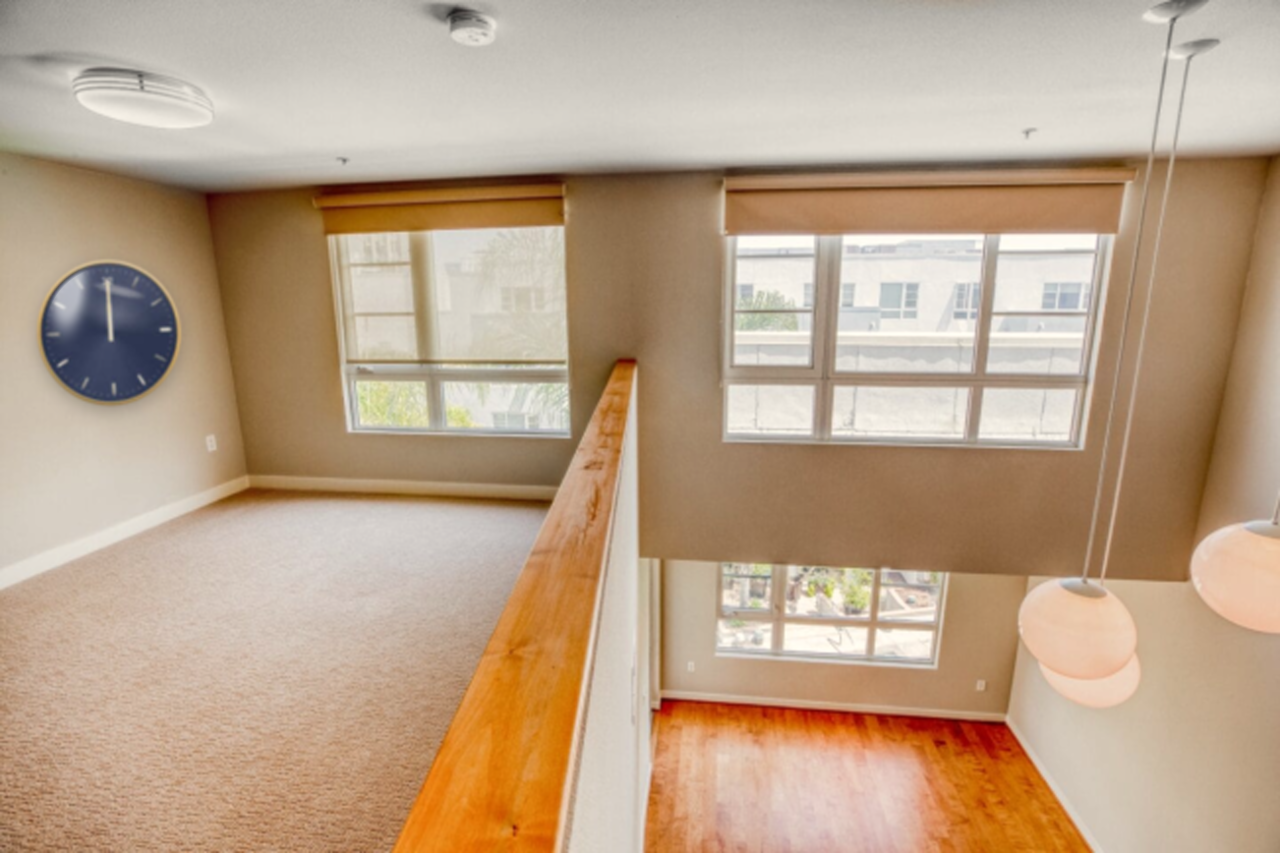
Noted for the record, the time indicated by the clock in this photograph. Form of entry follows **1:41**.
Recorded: **12:00**
